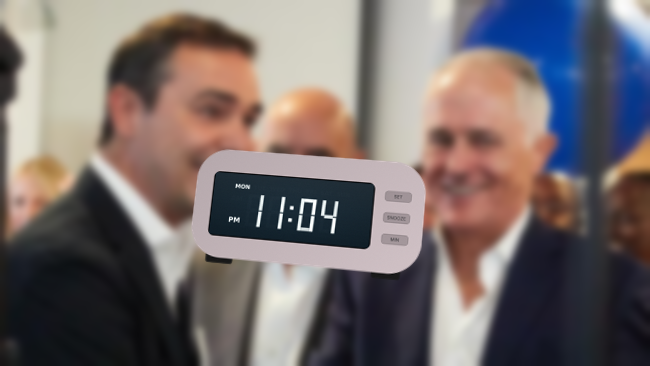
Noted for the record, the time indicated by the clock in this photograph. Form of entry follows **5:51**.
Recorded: **11:04**
